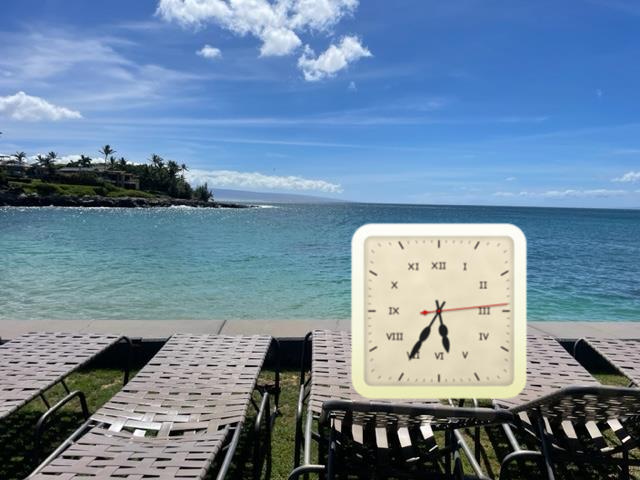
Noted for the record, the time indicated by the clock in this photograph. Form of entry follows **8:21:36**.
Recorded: **5:35:14**
